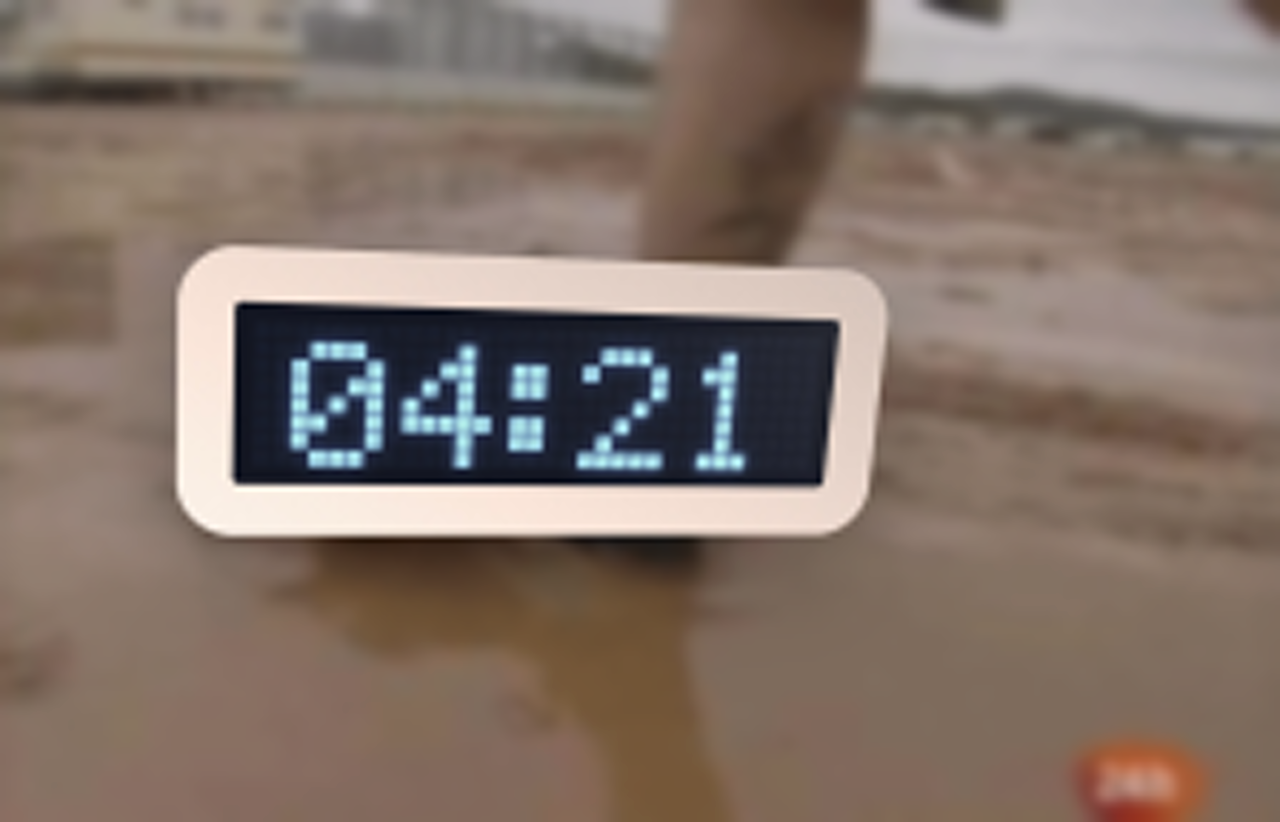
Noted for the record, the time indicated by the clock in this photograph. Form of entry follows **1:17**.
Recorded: **4:21**
